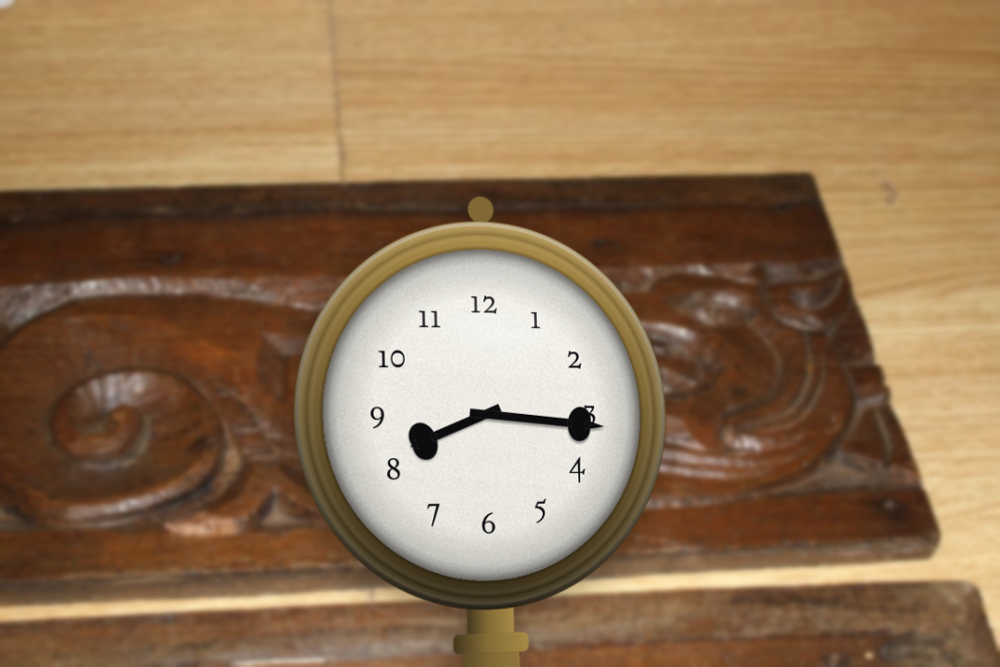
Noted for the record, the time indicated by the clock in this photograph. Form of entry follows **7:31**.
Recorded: **8:16**
